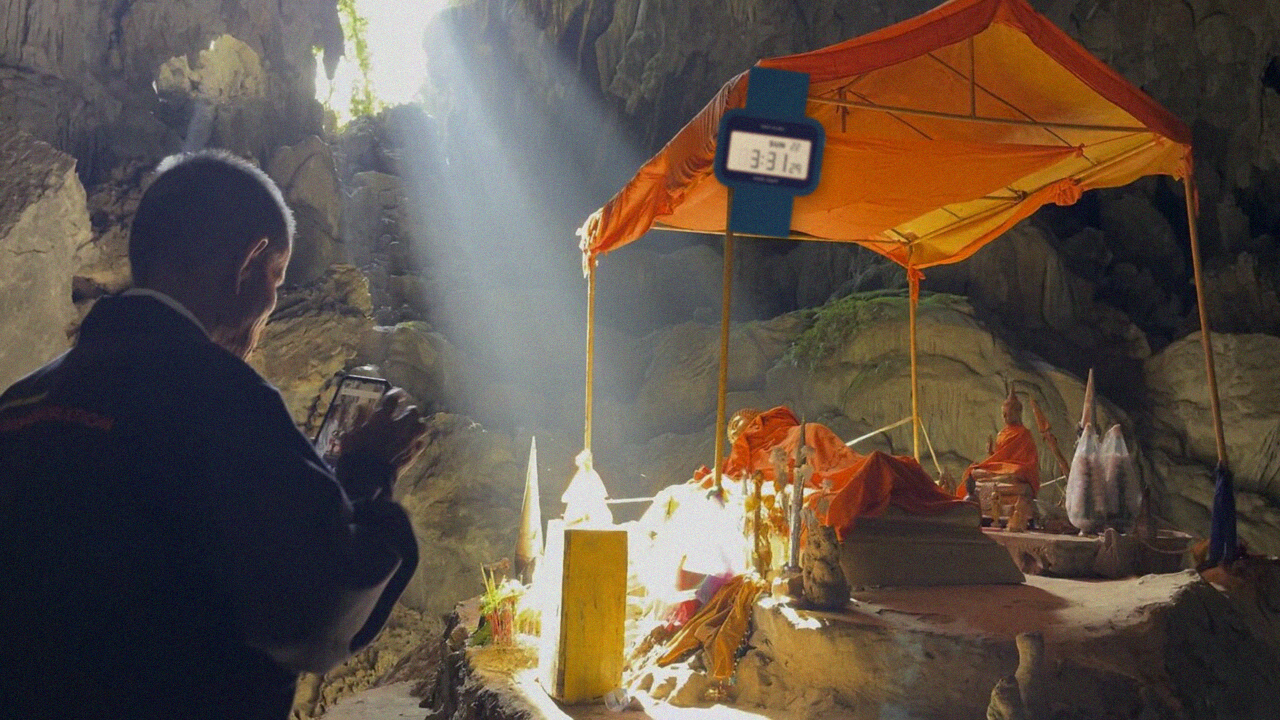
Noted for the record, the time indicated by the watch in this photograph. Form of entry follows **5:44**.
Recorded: **3:31**
